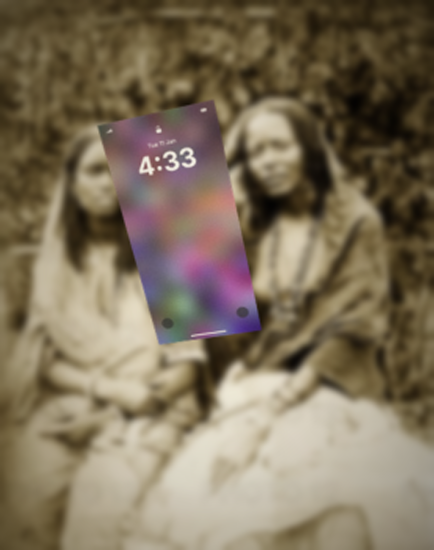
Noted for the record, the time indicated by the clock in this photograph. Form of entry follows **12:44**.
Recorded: **4:33**
